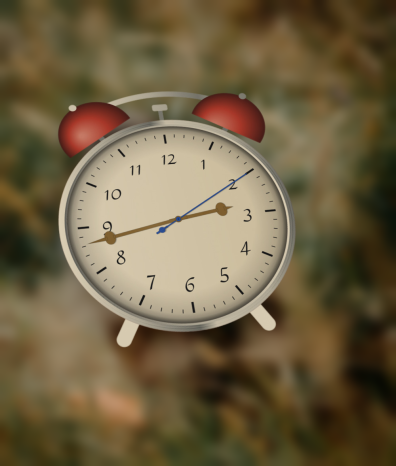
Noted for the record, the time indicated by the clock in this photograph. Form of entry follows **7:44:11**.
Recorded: **2:43:10**
